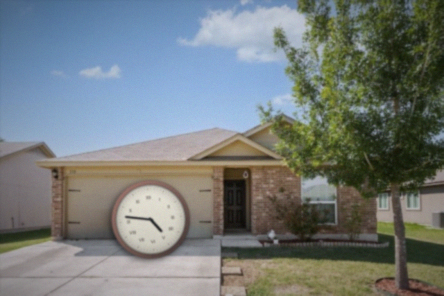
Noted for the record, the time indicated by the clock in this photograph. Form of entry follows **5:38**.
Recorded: **4:47**
